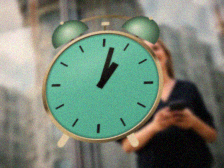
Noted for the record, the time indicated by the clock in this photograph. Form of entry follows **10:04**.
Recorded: **1:02**
